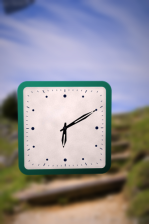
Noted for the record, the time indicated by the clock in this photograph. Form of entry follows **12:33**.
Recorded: **6:10**
